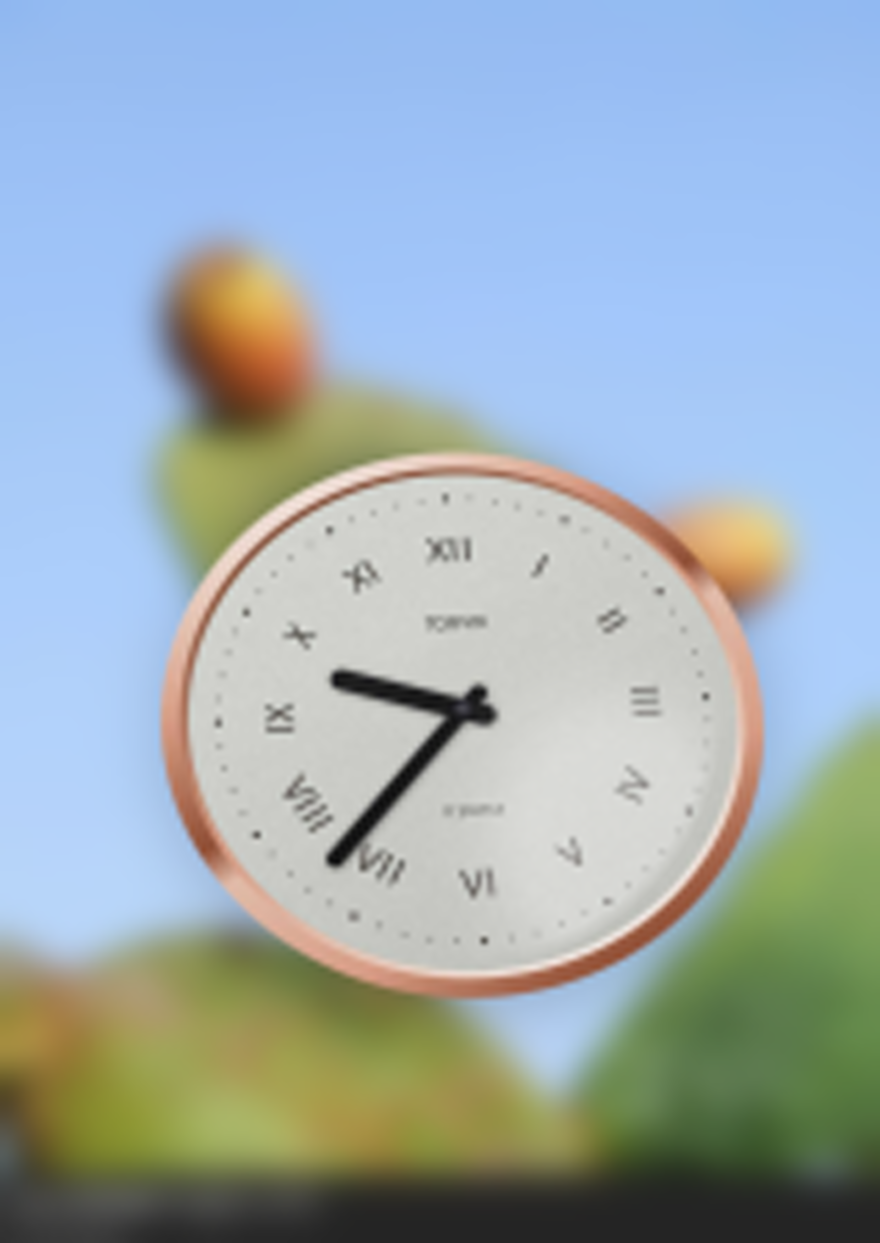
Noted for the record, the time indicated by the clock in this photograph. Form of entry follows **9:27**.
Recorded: **9:37**
